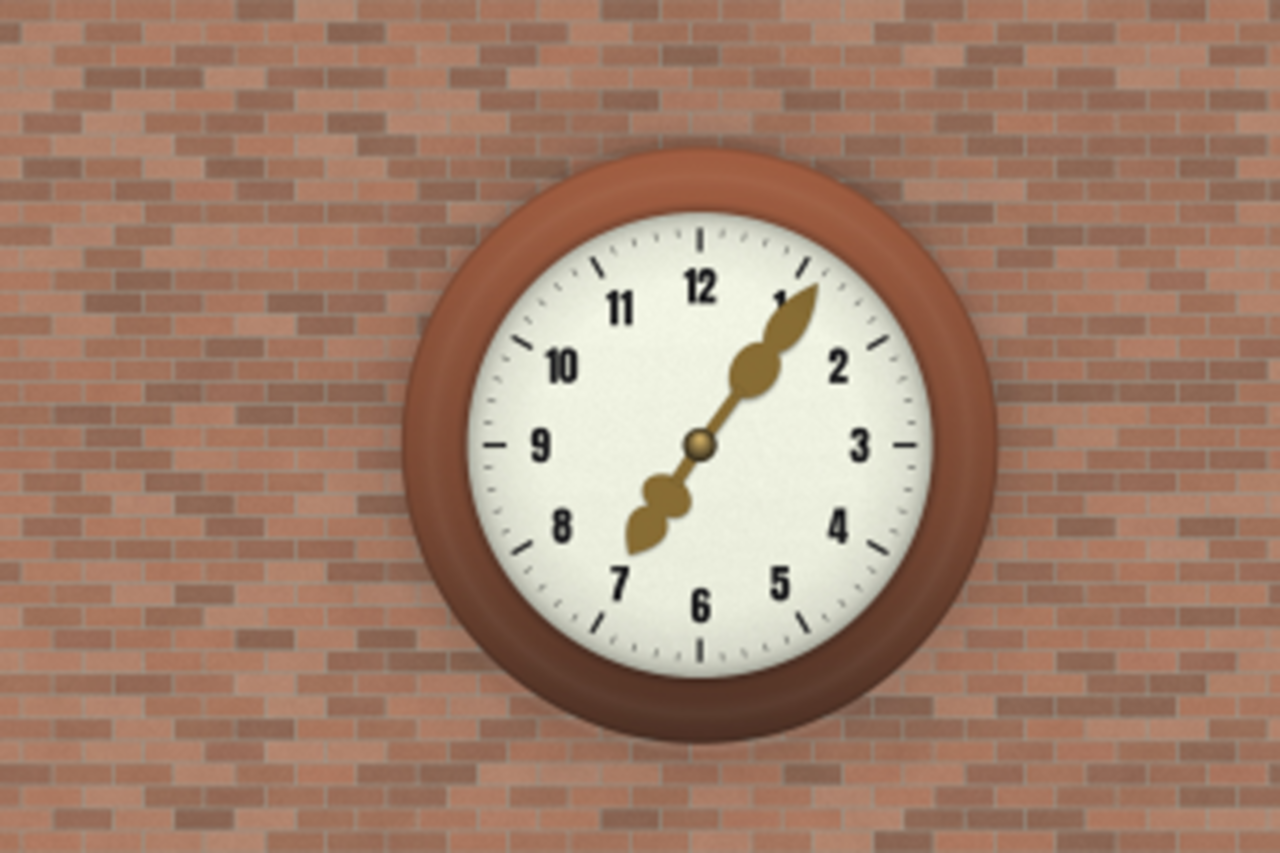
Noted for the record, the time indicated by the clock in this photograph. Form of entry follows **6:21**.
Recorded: **7:06**
